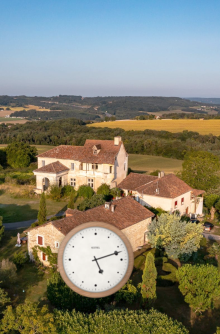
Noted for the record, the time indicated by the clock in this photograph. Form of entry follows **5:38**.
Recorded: **5:12**
